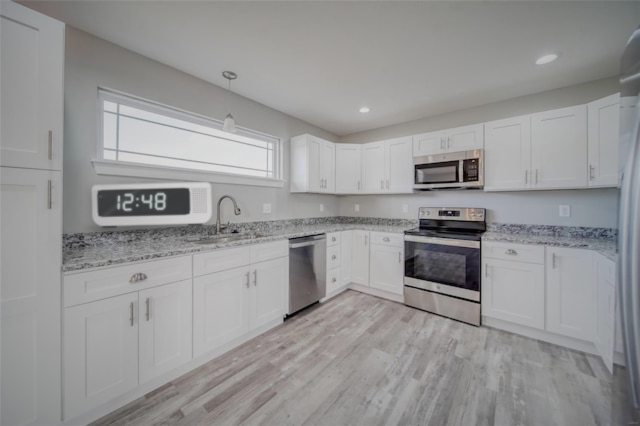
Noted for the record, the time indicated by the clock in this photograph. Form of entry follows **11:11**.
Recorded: **12:48**
